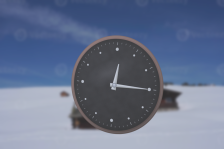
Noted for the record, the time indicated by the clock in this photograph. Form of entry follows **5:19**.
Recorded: **12:15**
